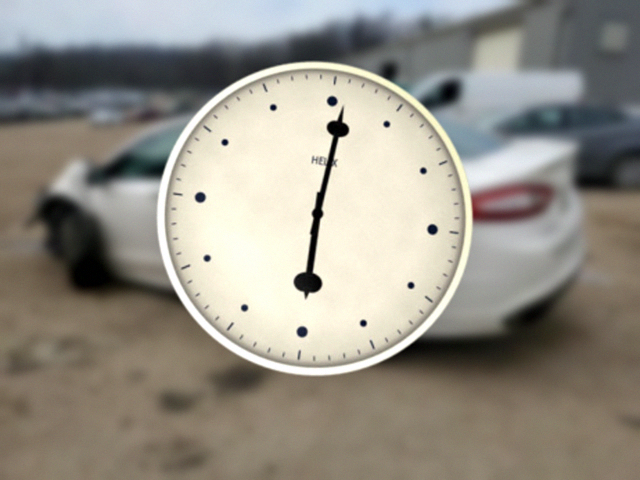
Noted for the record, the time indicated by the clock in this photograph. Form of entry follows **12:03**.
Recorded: **6:01**
